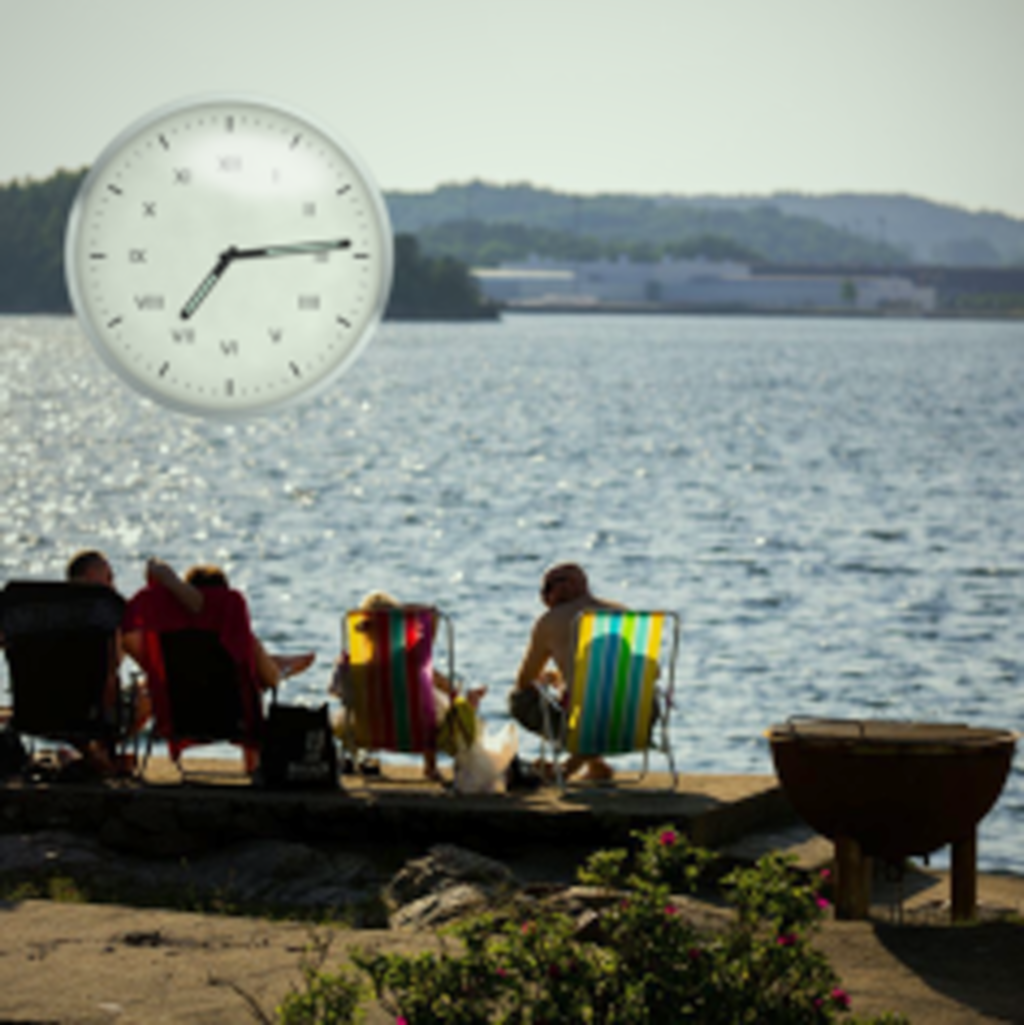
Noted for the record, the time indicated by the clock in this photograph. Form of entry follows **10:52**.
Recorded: **7:14**
